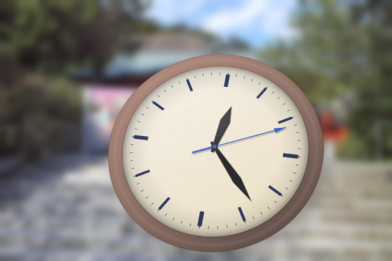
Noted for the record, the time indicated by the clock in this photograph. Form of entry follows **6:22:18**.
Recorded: **12:23:11**
